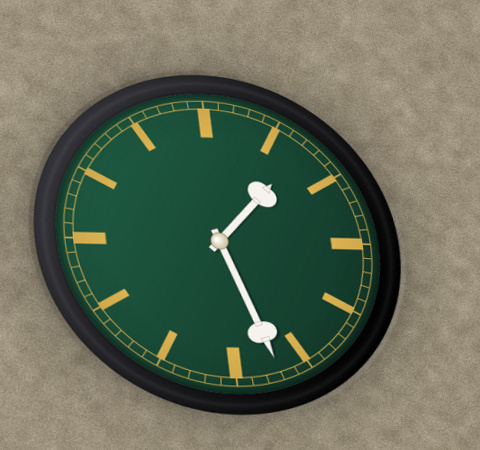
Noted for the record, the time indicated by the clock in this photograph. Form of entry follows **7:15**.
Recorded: **1:27**
